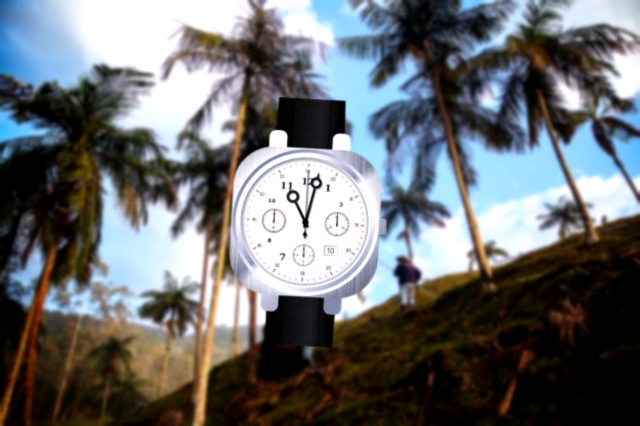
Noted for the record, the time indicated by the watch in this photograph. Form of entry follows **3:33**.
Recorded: **11:02**
